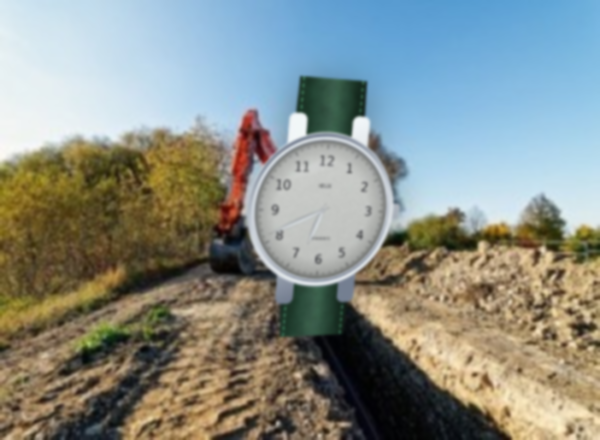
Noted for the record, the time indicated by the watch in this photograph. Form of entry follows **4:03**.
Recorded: **6:41**
